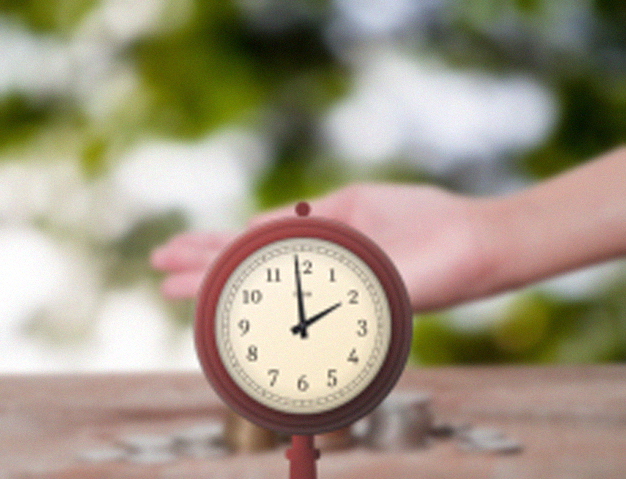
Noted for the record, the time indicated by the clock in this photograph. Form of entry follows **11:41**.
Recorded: **1:59**
